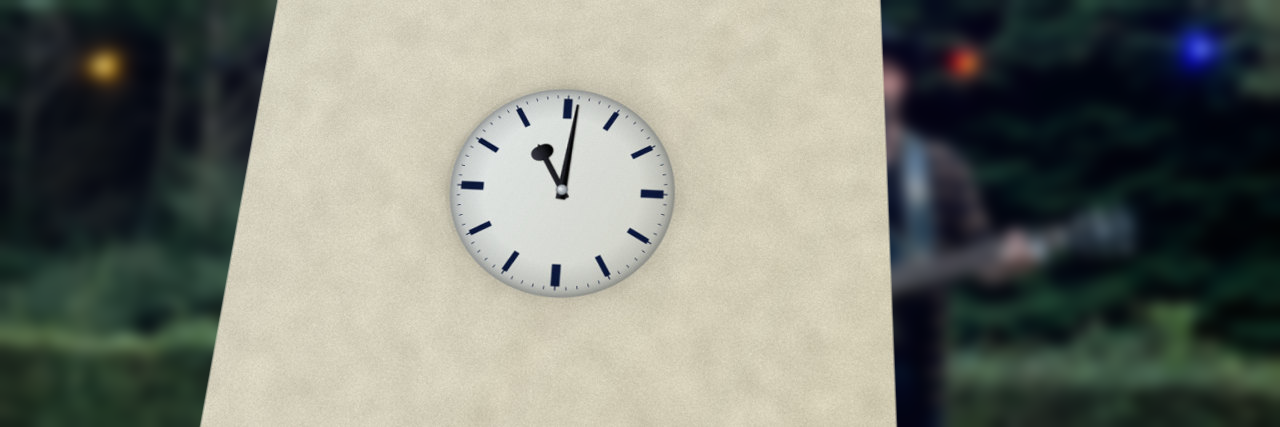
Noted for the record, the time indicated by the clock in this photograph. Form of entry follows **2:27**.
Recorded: **11:01**
